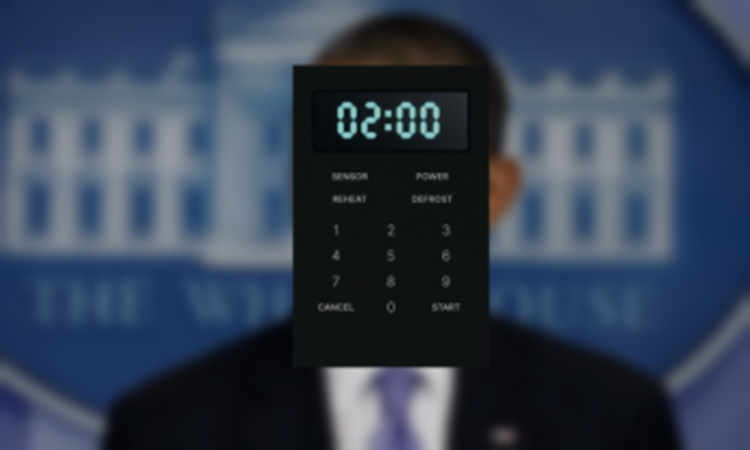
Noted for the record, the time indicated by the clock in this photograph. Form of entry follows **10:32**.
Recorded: **2:00**
